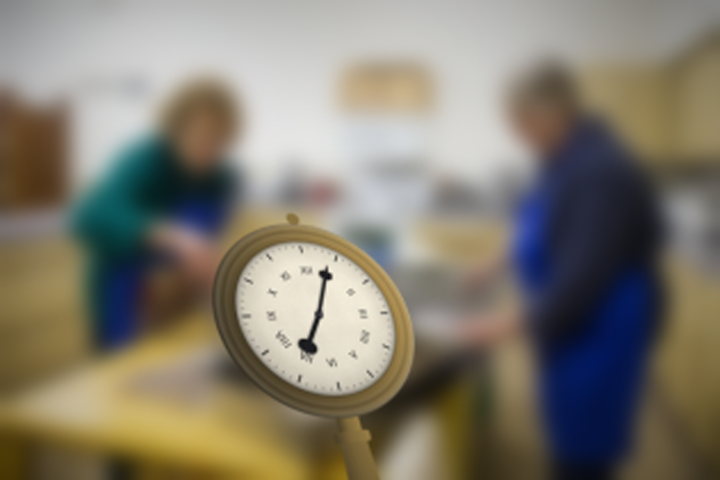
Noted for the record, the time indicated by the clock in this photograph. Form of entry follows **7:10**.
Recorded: **7:04**
